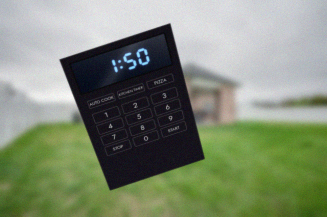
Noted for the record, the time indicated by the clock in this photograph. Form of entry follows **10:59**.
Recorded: **1:50**
